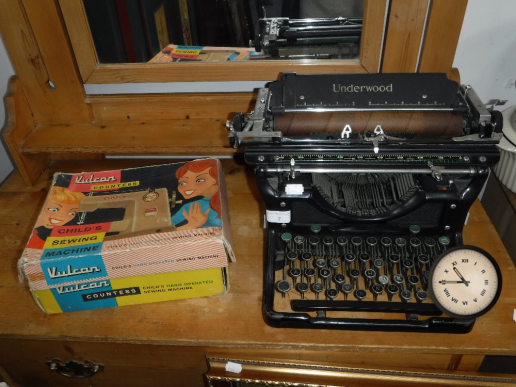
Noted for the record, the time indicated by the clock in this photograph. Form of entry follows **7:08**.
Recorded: **10:45**
